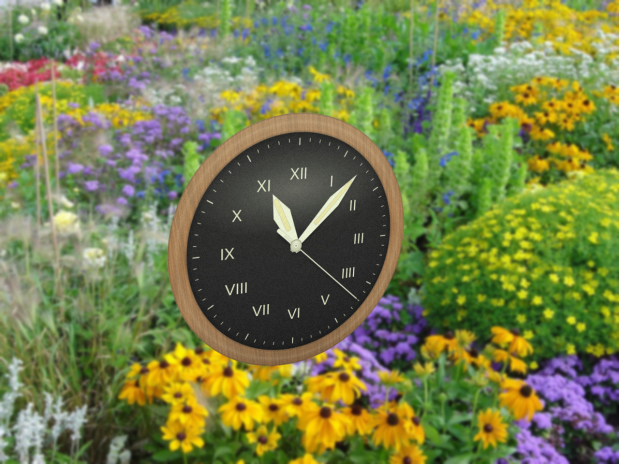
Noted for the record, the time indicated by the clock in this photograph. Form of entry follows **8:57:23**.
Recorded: **11:07:22**
